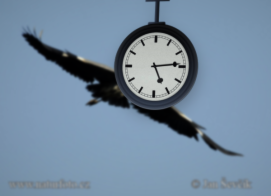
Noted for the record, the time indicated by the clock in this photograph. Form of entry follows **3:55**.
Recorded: **5:14**
